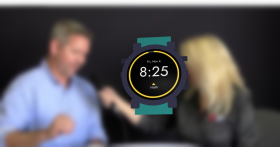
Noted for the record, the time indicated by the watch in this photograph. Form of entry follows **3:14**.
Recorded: **8:25**
